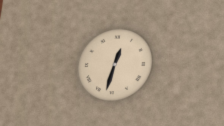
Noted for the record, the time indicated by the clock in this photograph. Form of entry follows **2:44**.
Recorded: **12:32**
